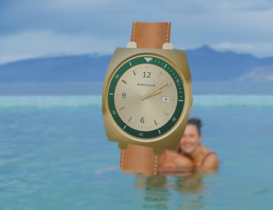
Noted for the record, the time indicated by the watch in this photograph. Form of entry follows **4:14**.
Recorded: **2:09**
